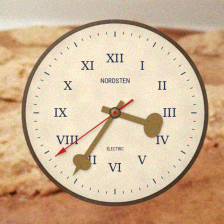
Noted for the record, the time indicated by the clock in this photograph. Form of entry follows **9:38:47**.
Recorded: **3:35:39**
